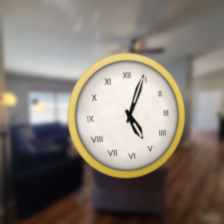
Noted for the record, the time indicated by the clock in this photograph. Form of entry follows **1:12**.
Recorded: **5:04**
